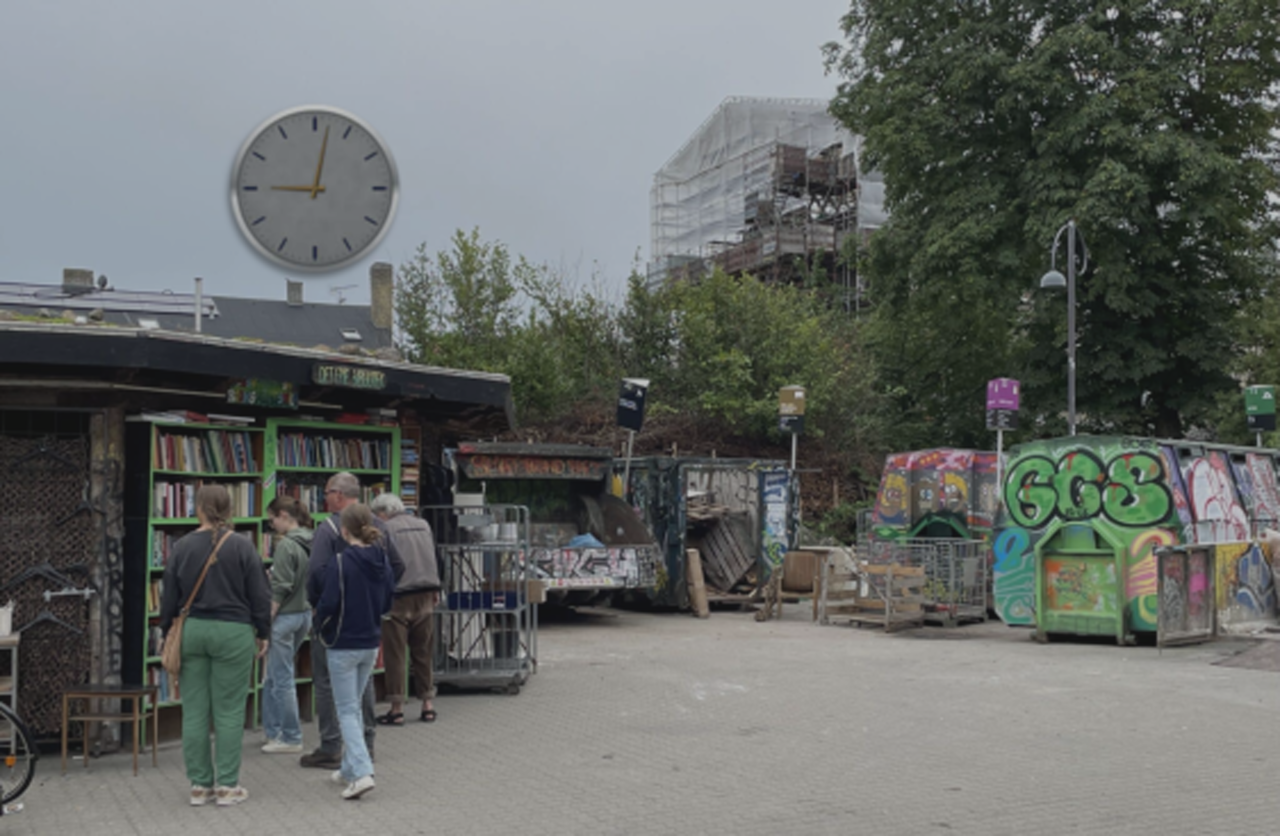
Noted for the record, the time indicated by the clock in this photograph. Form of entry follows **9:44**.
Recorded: **9:02**
